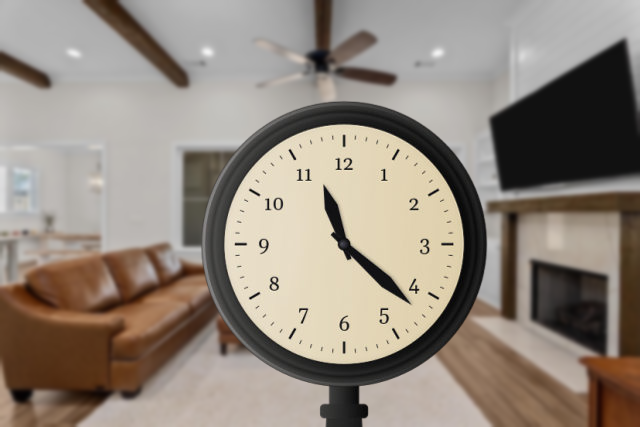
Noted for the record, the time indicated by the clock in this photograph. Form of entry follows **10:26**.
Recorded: **11:22**
